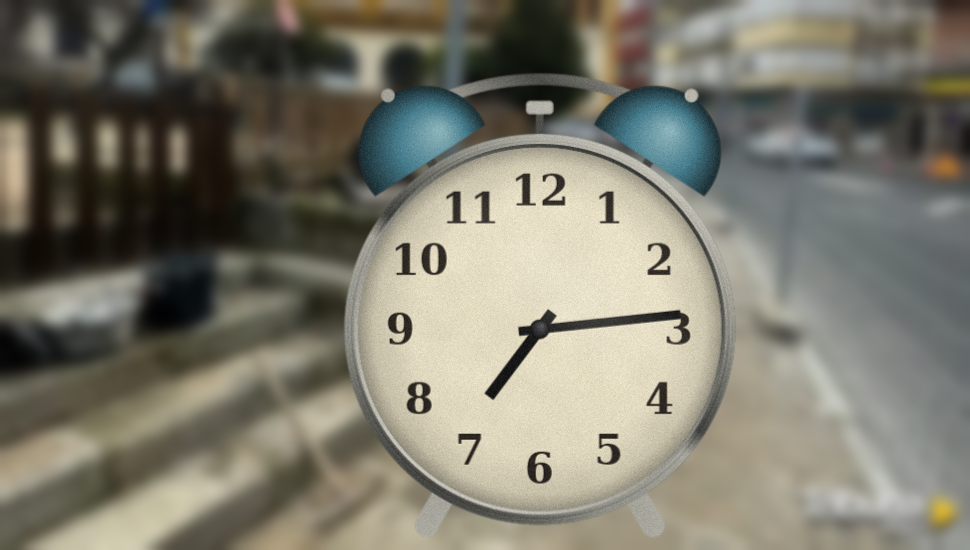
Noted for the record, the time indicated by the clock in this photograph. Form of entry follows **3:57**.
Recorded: **7:14**
